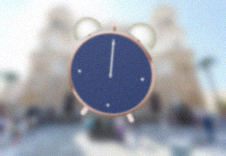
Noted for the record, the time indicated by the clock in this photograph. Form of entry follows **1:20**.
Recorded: **12:00**
